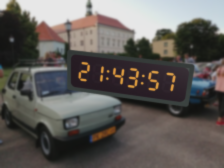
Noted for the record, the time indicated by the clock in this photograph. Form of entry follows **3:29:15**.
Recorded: **21:43:57**
